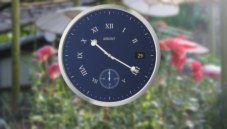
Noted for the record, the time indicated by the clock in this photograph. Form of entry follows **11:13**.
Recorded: **10:20**
